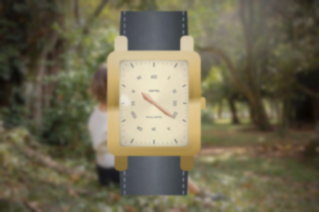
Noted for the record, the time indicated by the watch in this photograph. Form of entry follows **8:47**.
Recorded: **10:21**
